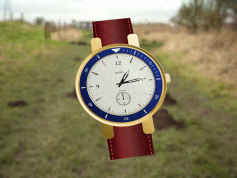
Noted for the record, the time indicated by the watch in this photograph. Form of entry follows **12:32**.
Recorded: **1:14**
